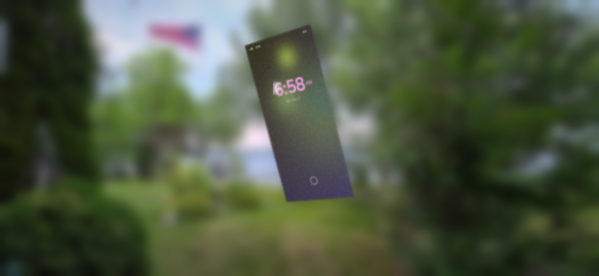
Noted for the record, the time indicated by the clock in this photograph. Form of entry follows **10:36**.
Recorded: **6:58**
